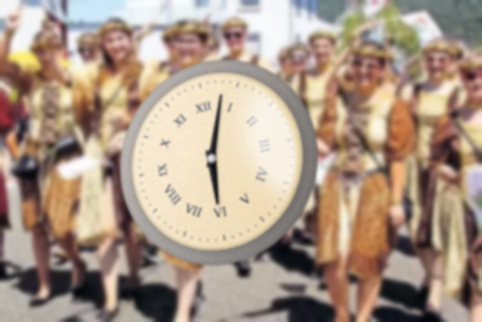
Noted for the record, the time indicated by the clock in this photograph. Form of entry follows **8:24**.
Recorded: **6:03**
